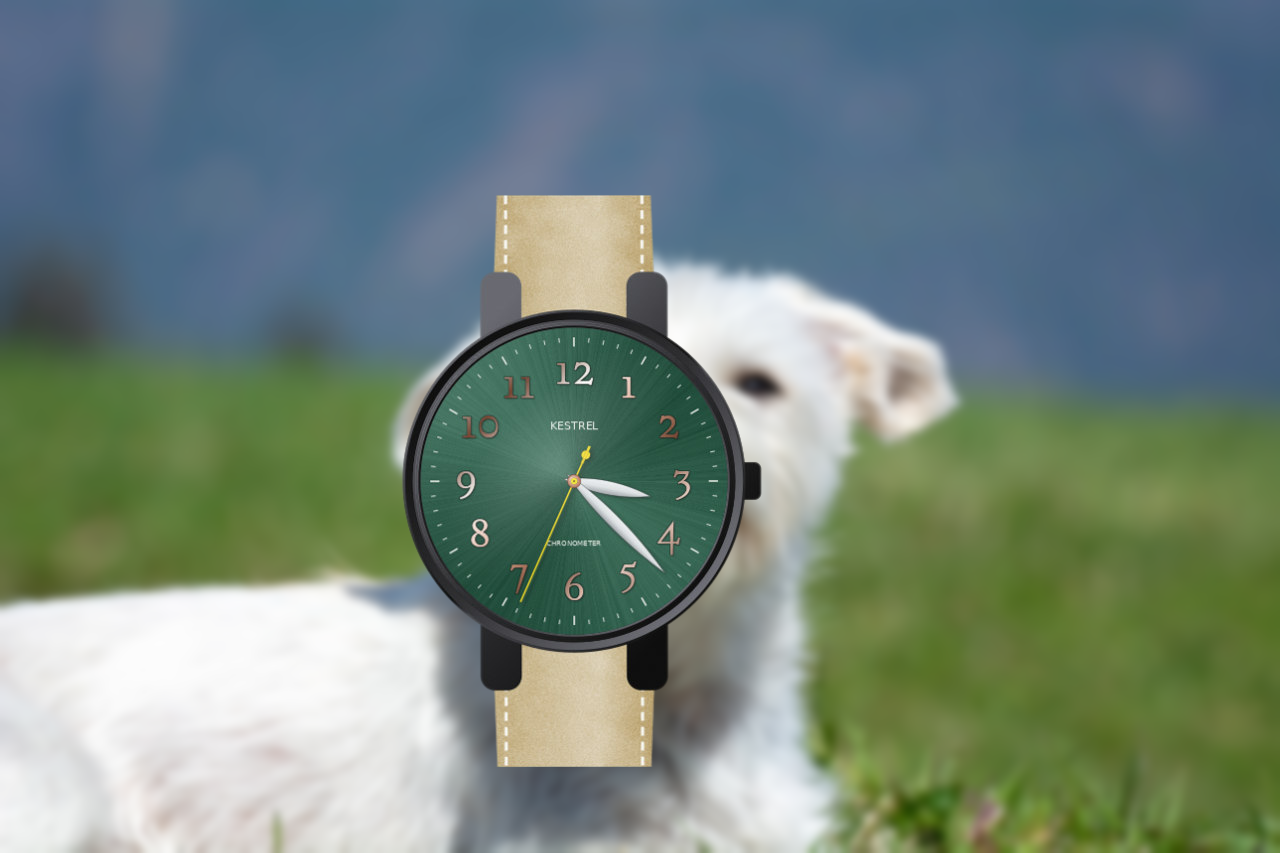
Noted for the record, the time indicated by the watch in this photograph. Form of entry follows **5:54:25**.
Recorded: **3:22:34**
